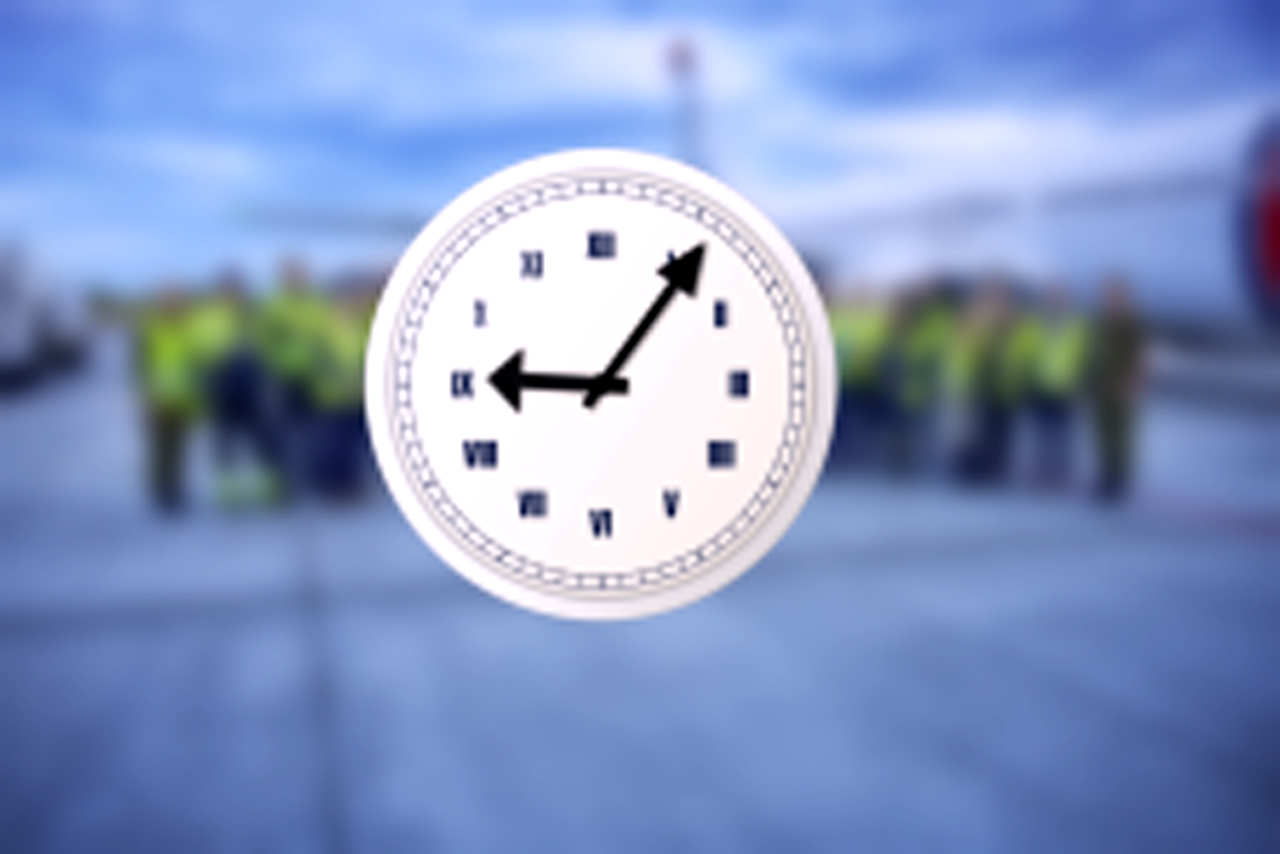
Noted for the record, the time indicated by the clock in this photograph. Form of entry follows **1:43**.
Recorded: **9:06**
